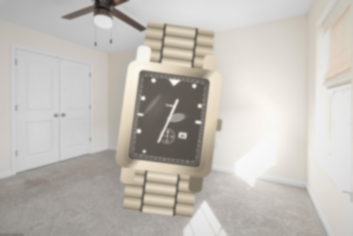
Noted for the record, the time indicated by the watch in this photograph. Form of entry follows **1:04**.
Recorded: **12:33**
